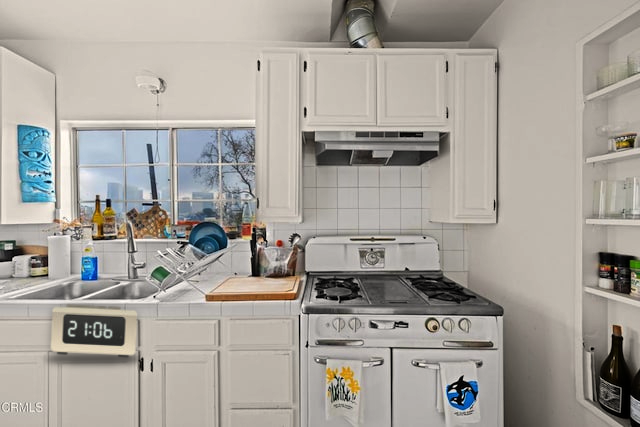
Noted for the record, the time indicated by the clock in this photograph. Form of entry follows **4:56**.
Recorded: **21:06**
